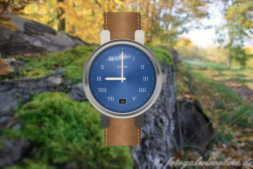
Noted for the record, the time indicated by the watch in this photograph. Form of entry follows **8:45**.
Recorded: **9:00**
